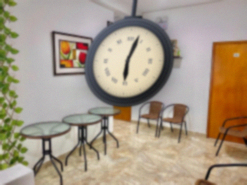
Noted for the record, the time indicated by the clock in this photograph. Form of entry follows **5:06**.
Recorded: **6:03**
